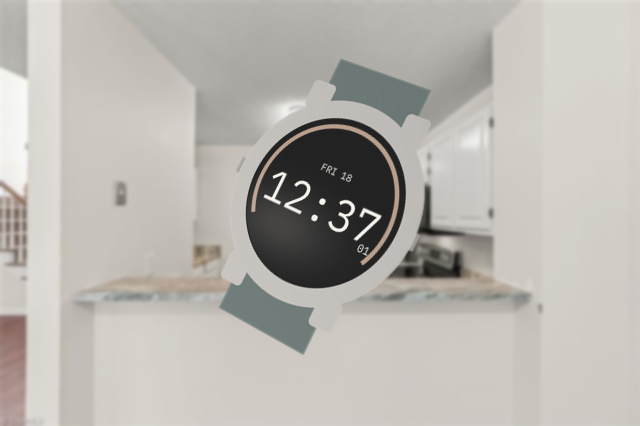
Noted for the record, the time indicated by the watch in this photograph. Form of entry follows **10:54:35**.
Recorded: **12:37:01**
